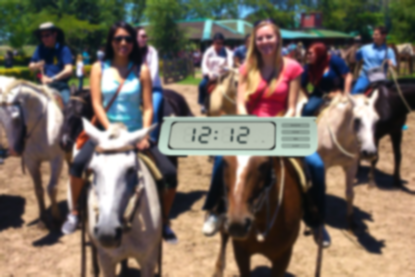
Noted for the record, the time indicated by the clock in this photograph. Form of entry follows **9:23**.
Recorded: **12:12**
